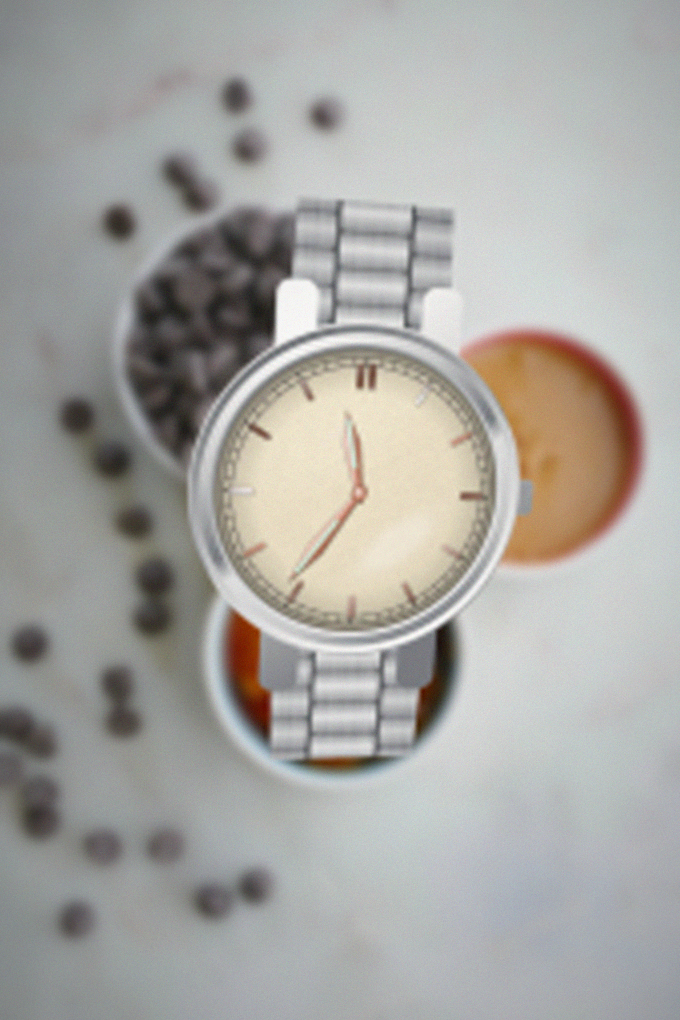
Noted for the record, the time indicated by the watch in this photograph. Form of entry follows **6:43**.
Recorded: **11:36**
